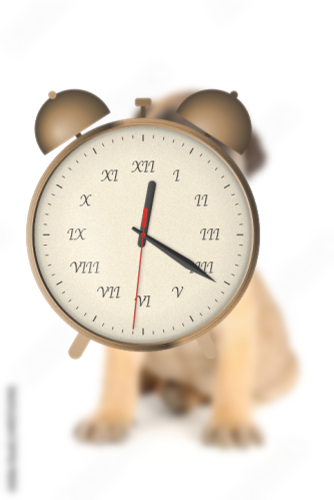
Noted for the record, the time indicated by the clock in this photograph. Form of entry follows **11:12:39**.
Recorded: **12:20:31**
